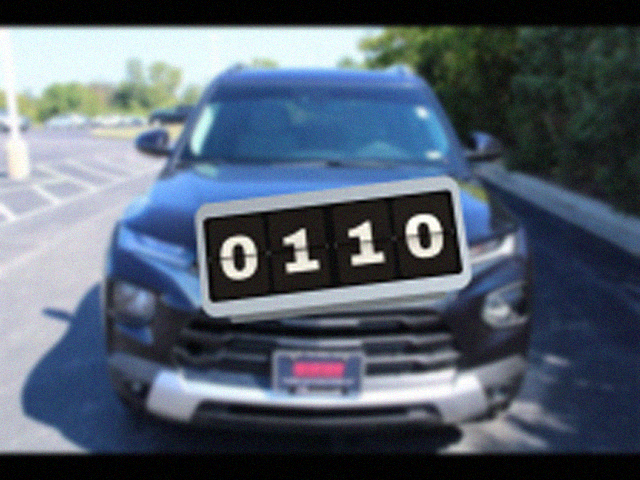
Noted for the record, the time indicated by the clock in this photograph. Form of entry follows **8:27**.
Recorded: **1:10**
